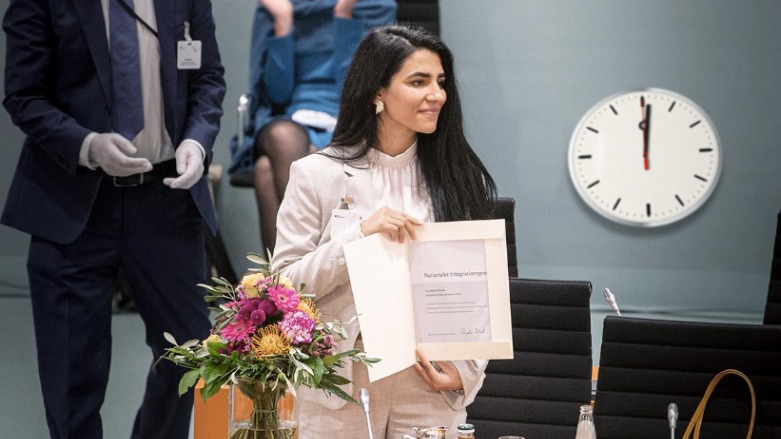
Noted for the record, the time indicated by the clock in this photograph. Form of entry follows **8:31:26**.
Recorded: **12:01:00**
